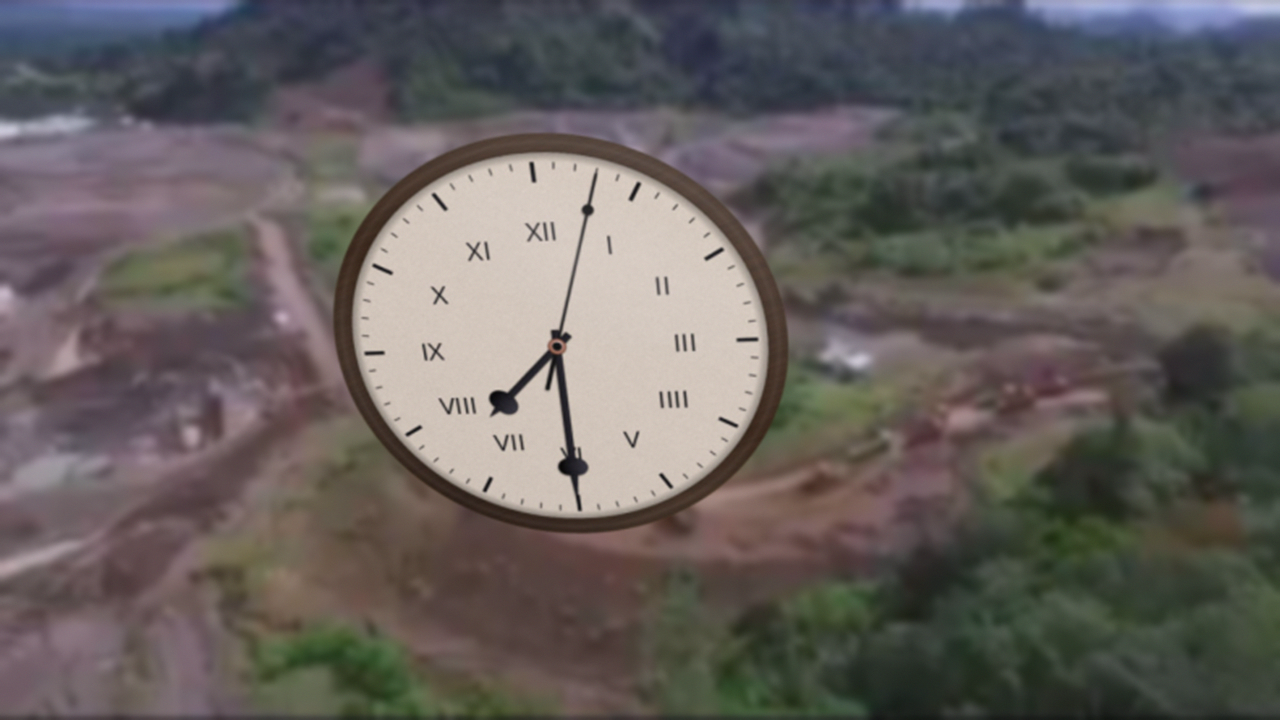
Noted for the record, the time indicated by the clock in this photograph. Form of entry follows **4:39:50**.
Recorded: **7:30:03**
